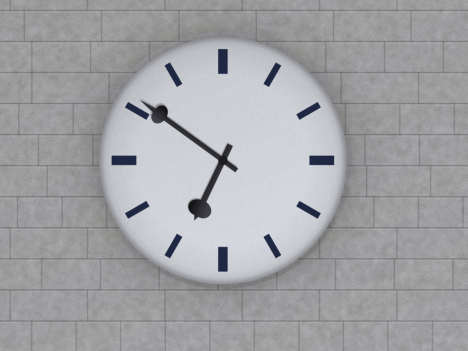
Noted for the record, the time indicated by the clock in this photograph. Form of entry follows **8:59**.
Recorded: **6:51**
